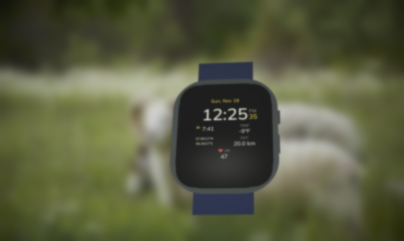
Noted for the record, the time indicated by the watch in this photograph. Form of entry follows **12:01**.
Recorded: **12:25**
